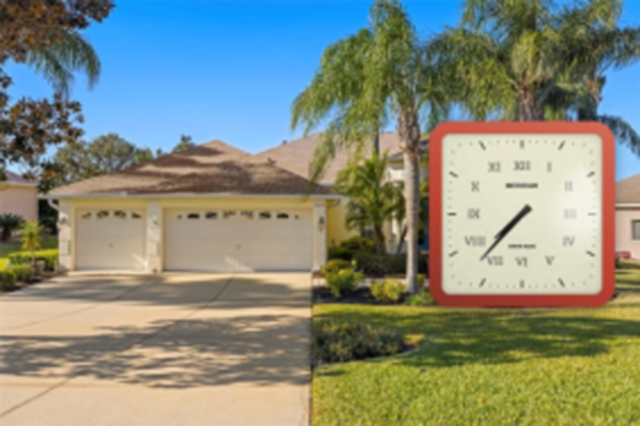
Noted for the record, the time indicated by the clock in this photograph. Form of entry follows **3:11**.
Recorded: **7:37**
